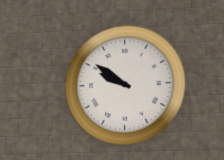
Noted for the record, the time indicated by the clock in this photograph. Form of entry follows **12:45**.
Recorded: **9:51**
